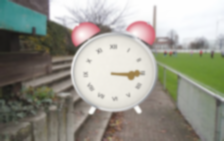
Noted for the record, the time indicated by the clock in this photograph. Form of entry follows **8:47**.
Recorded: **3:15**
